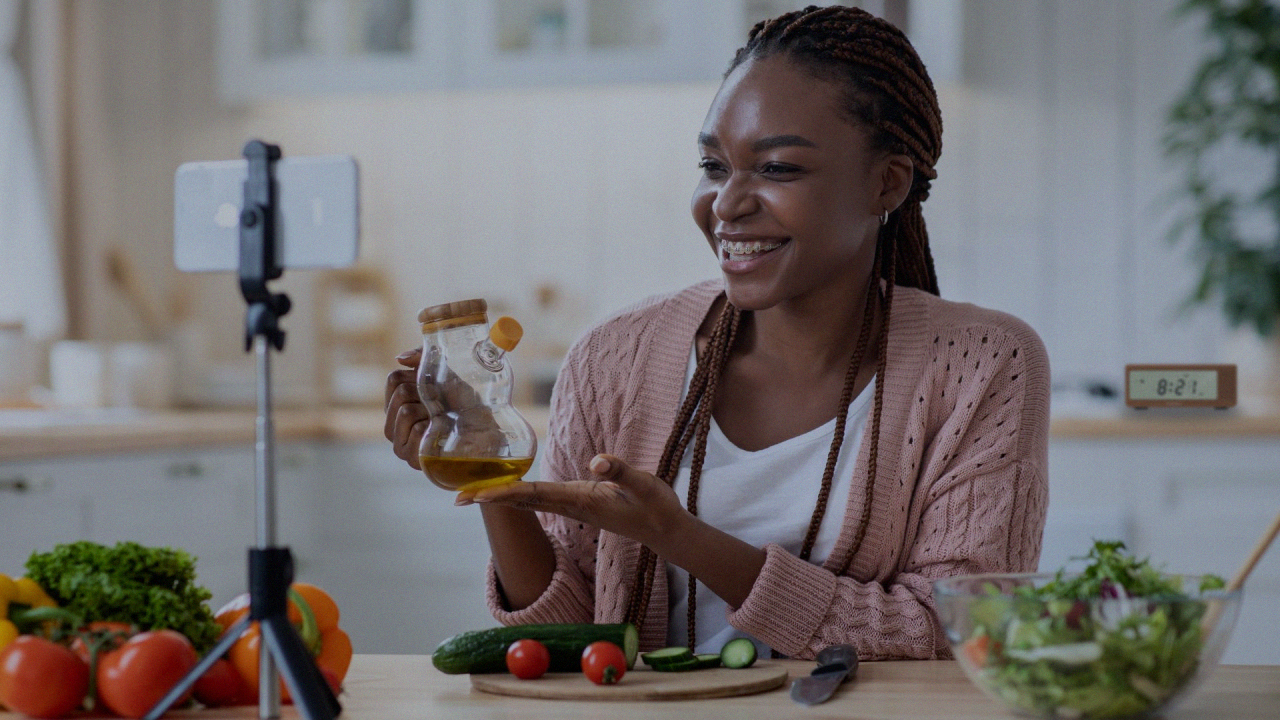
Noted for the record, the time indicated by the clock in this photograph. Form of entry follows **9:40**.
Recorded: **8:21**
